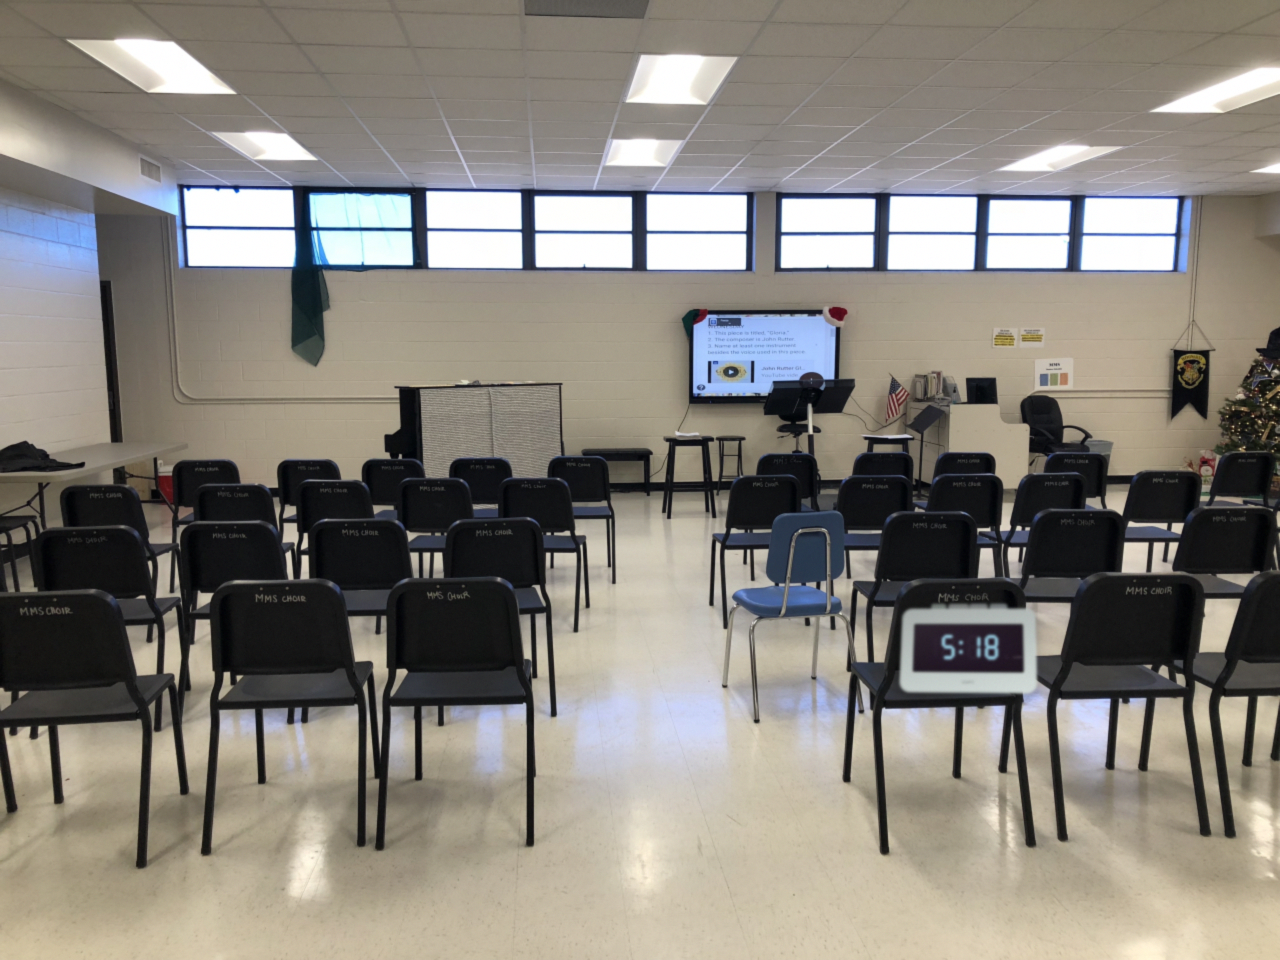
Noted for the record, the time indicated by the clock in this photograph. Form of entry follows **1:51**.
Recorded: **5:18**
